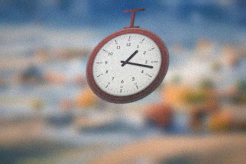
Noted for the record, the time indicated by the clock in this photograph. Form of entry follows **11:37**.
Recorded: **1:17**
